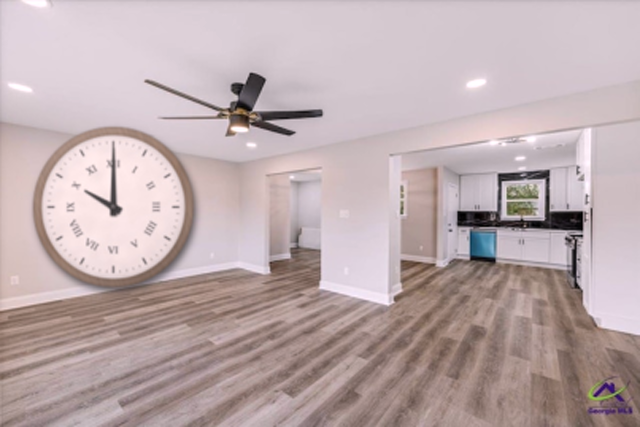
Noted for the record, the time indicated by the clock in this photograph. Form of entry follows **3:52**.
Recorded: **10:00**
